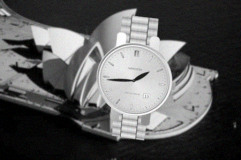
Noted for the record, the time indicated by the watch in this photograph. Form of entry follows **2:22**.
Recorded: **1:44**
